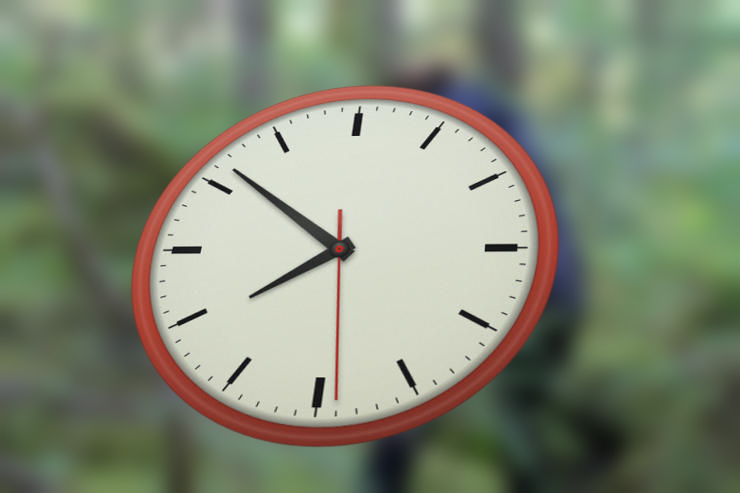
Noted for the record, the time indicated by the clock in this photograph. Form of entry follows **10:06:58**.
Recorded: **7:51:29**
